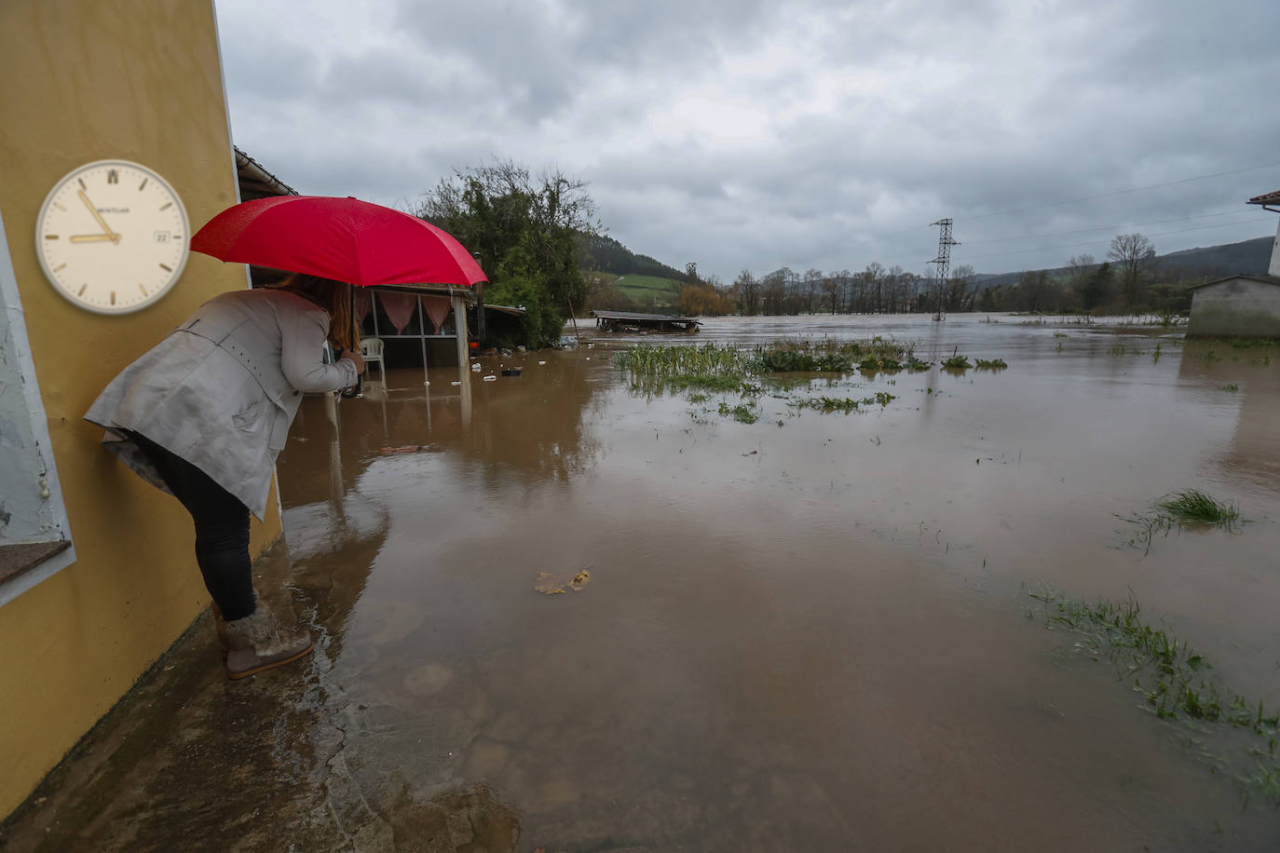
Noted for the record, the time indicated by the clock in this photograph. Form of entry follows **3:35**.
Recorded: **8:54**
